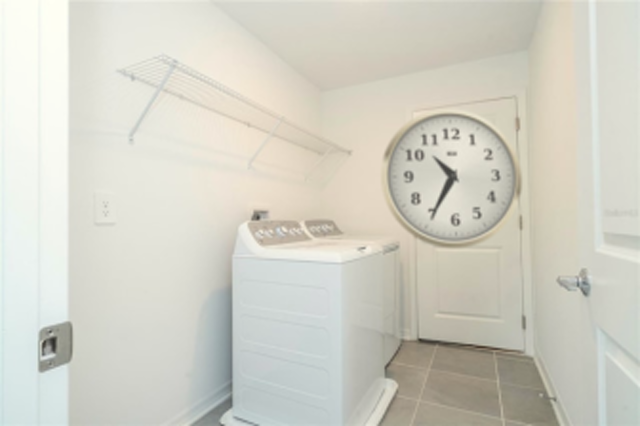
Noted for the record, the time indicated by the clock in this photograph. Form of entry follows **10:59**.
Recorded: **10:35**
